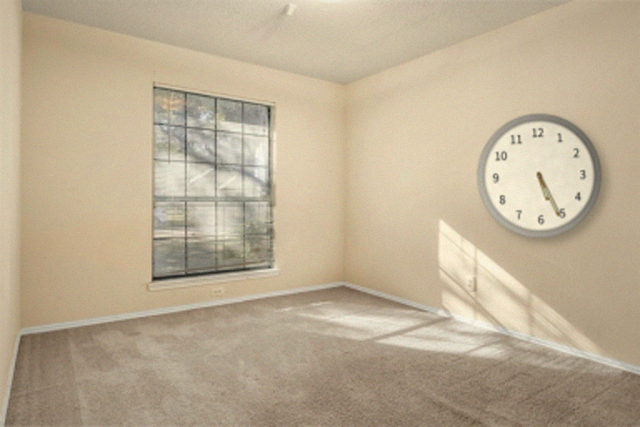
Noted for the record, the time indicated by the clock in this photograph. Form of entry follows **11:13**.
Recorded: **5:26**
